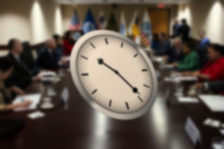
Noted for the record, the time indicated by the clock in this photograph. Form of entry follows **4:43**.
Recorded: **10:24**
